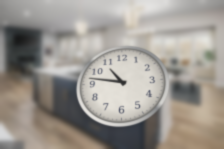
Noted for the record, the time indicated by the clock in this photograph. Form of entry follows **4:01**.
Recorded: **10:47**
